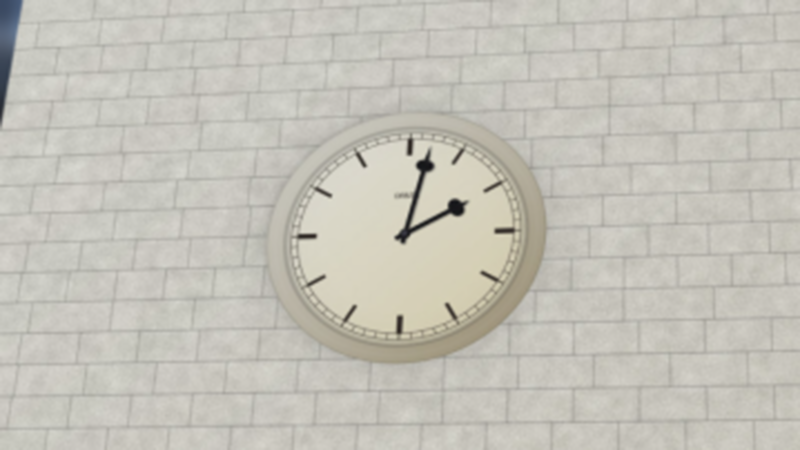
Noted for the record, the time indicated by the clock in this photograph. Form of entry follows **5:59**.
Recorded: **2:02**
